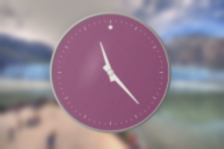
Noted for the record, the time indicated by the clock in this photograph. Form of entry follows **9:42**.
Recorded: **11:23**
